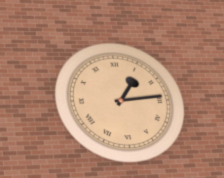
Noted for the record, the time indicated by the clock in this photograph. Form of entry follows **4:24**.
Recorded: **1:14**
